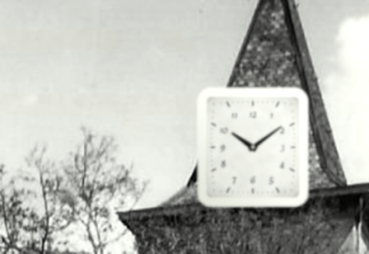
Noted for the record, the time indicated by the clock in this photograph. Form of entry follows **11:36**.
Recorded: **10:09**
